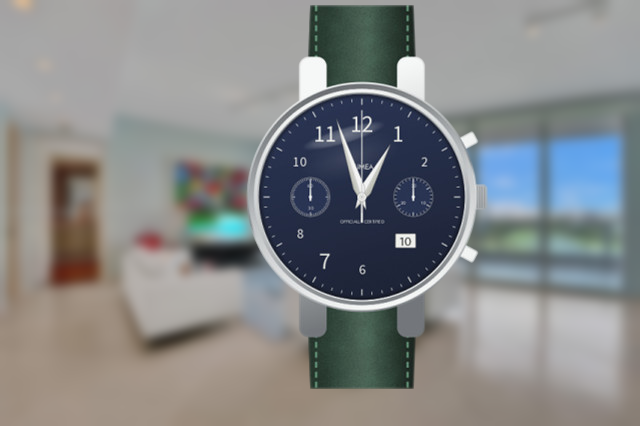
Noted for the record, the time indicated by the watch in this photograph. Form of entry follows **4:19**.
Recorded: **12:57**
